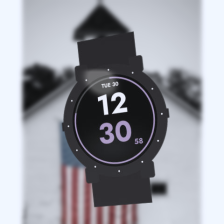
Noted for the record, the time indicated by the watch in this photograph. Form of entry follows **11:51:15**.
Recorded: **12:30:58**
